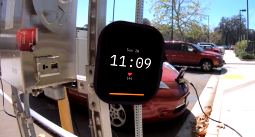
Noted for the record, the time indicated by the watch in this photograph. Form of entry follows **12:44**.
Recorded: **11:09**
